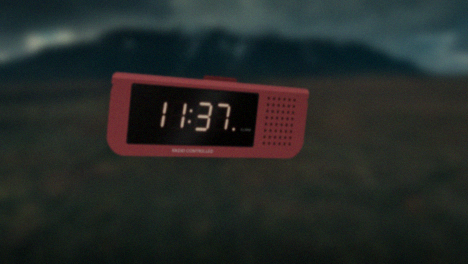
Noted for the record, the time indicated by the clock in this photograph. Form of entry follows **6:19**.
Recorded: **11:37**
